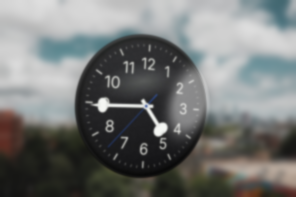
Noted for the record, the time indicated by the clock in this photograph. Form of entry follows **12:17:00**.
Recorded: **4:44:37**
